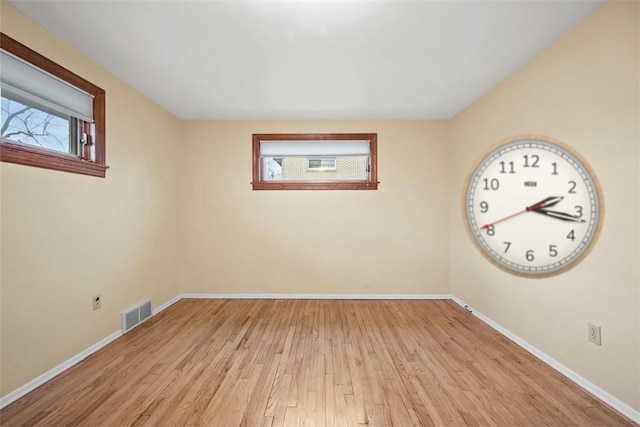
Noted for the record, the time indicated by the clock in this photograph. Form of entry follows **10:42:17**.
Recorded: **2:16:41**
